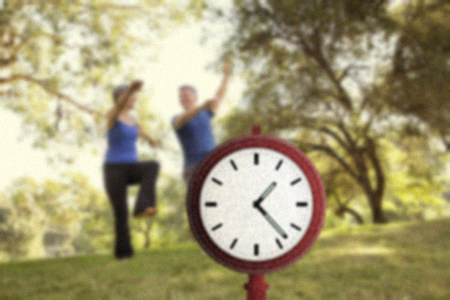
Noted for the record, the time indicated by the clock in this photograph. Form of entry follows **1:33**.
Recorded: **1:23**
